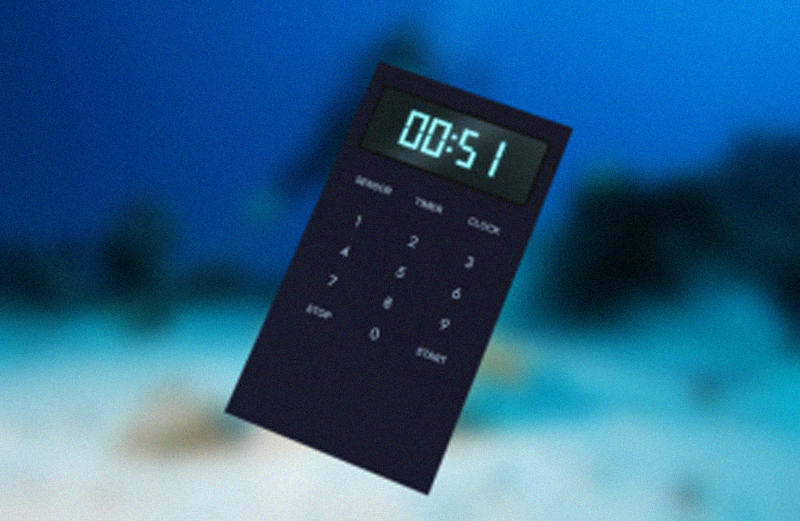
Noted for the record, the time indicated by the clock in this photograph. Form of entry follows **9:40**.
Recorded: **0:51**
